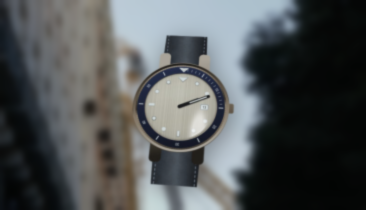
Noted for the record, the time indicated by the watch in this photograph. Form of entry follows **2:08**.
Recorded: **2:11**
